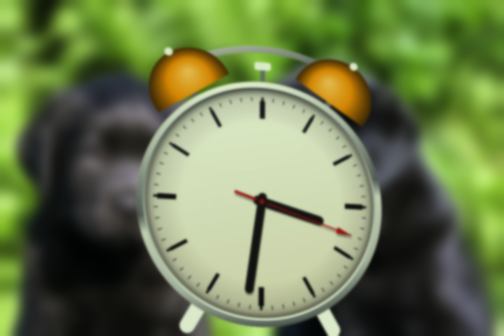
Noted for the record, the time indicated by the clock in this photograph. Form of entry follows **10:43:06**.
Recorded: **3:31:18**
